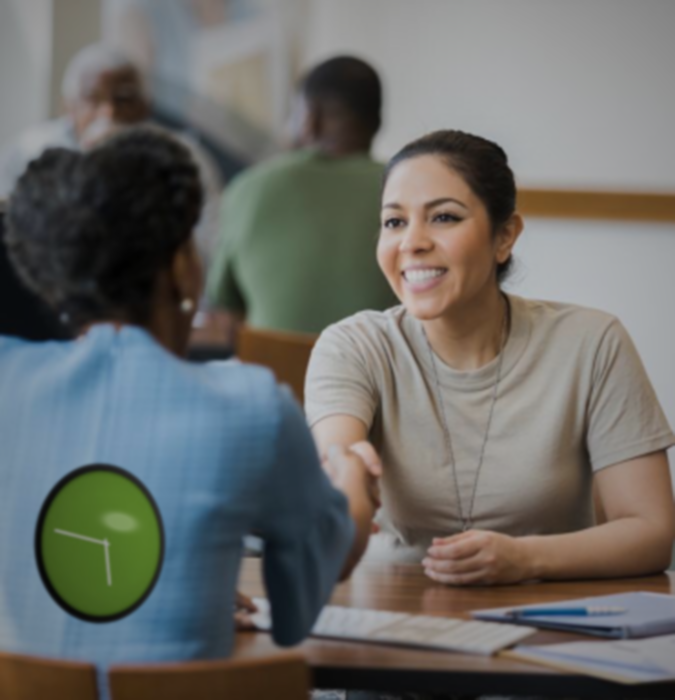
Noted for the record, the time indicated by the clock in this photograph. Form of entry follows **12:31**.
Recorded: **5:47**
